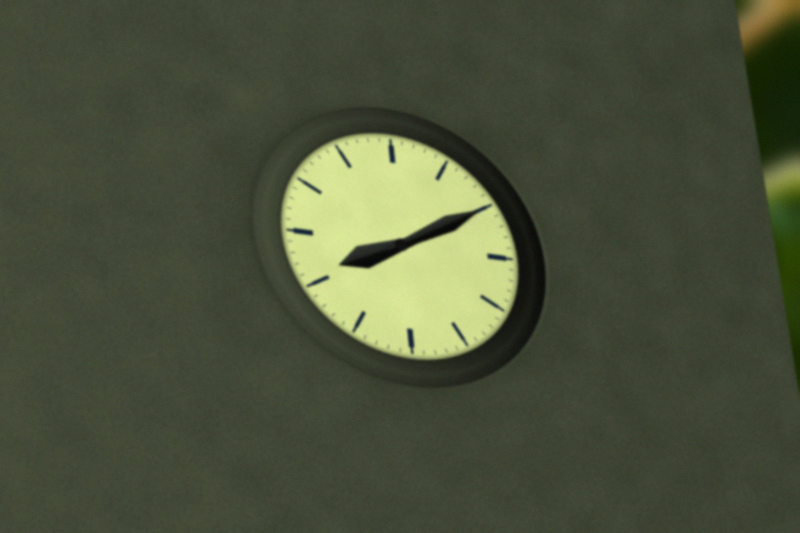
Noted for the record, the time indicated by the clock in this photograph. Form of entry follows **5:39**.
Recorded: **8:10**
